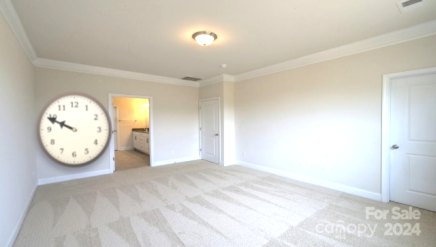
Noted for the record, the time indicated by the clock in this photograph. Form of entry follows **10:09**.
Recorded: **9:49**
